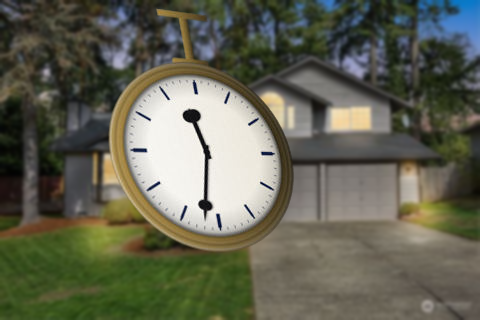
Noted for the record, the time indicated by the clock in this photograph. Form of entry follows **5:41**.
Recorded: **11:32**
